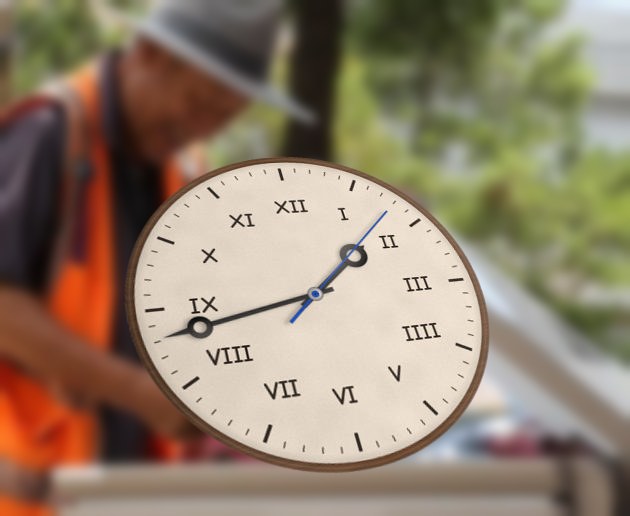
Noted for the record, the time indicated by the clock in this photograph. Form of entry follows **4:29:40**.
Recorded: **1:43:08**
